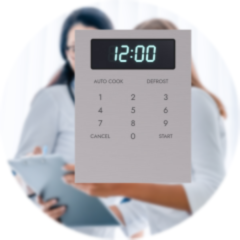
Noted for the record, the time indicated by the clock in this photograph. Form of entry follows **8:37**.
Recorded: **12:00**
